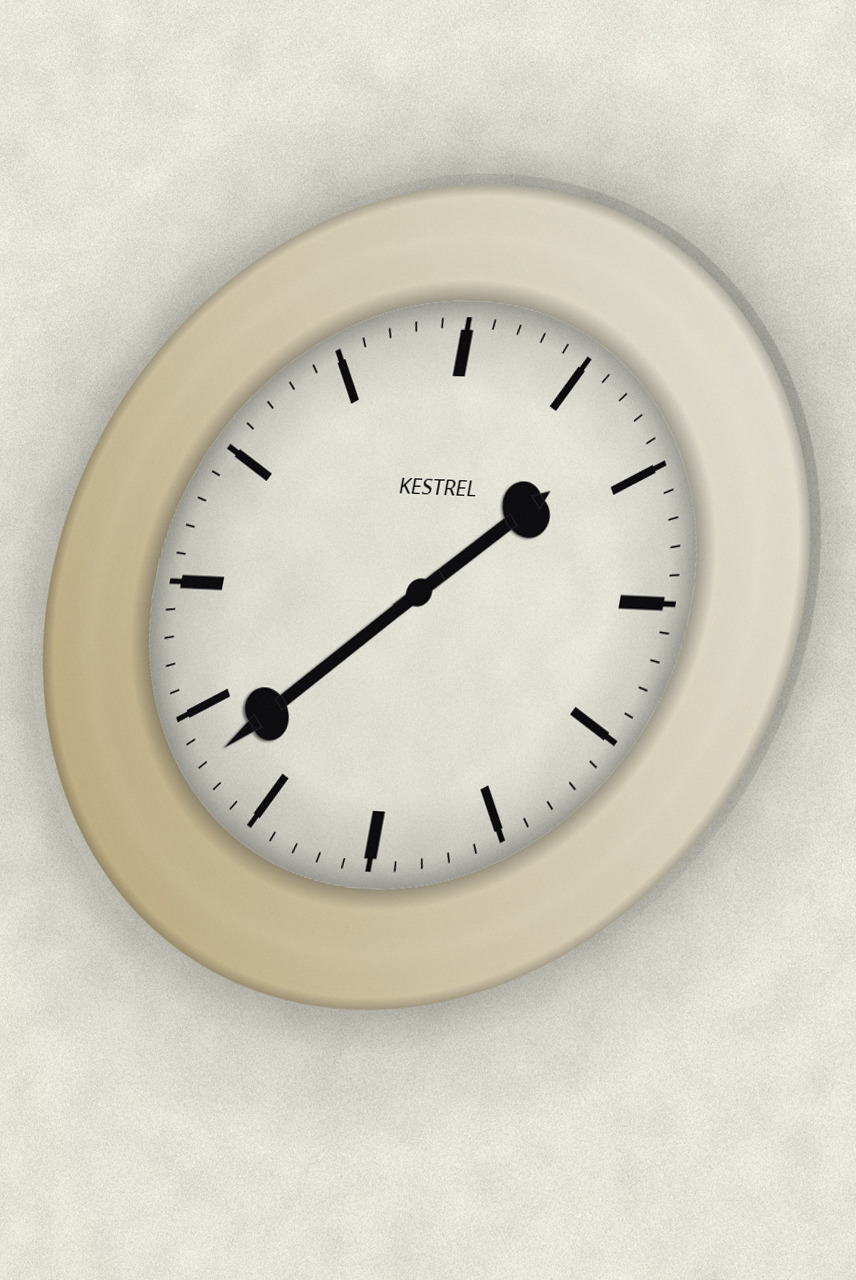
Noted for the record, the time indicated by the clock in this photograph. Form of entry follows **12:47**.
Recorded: **1:38**
